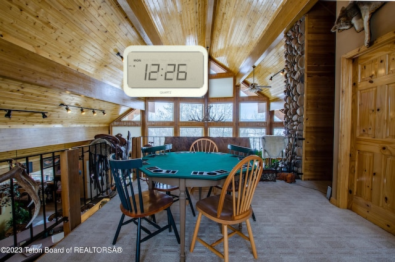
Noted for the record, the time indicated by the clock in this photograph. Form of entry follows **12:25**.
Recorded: **12:26**
